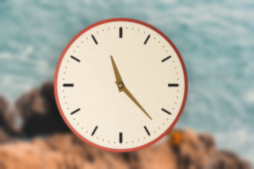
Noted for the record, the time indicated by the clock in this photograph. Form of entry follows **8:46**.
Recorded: **11:23**
